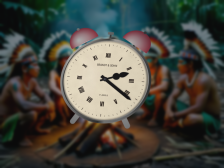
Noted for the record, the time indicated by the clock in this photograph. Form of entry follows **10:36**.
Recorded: **2:21**
